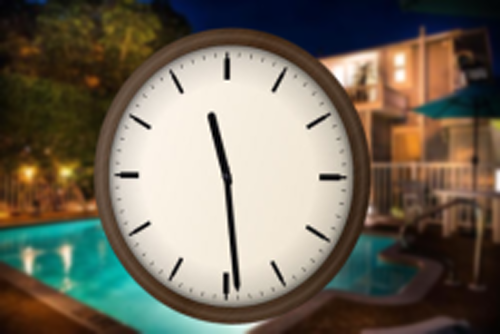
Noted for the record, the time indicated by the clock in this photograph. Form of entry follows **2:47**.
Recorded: **11:29**
